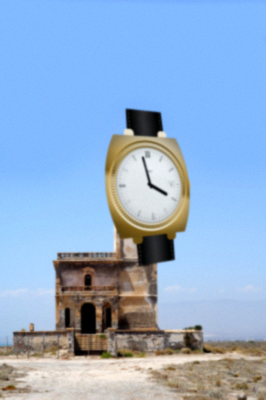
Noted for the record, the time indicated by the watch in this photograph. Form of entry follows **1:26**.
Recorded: **3:58**
